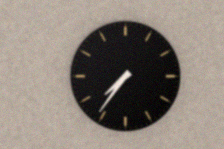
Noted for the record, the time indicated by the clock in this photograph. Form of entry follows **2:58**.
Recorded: **7:36**
